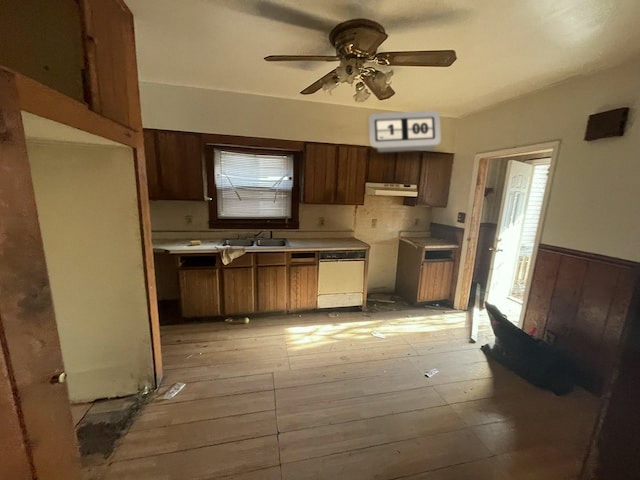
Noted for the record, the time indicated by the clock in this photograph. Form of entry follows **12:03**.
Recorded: **1:00**
